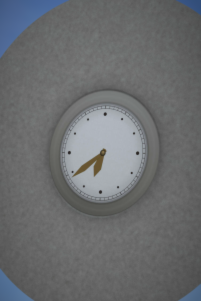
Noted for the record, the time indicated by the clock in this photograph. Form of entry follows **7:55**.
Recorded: **6:39**
